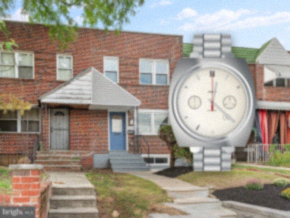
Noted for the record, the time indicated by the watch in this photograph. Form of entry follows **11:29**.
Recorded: **12:22**
